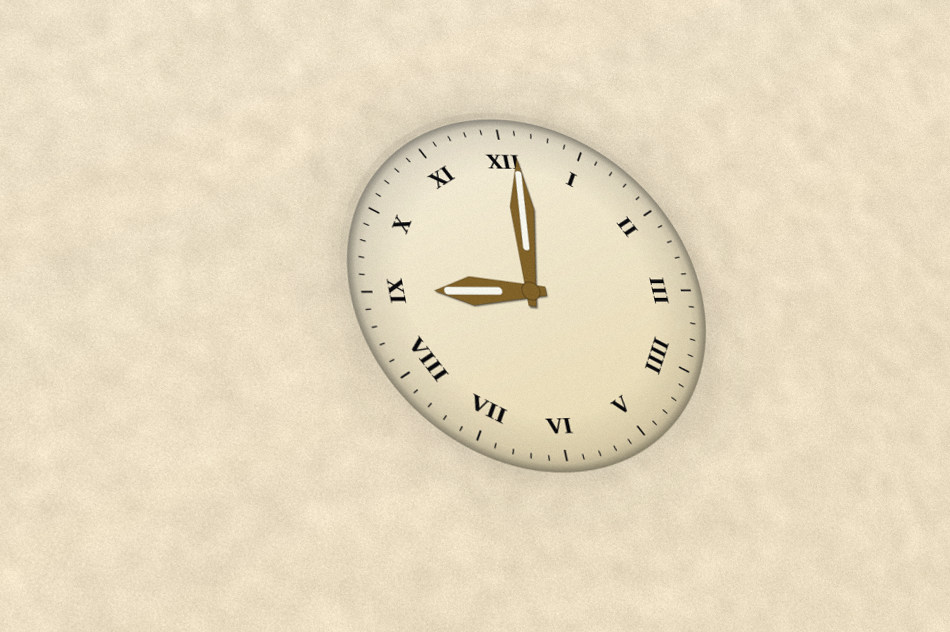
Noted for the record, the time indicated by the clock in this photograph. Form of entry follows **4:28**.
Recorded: **9:01**
